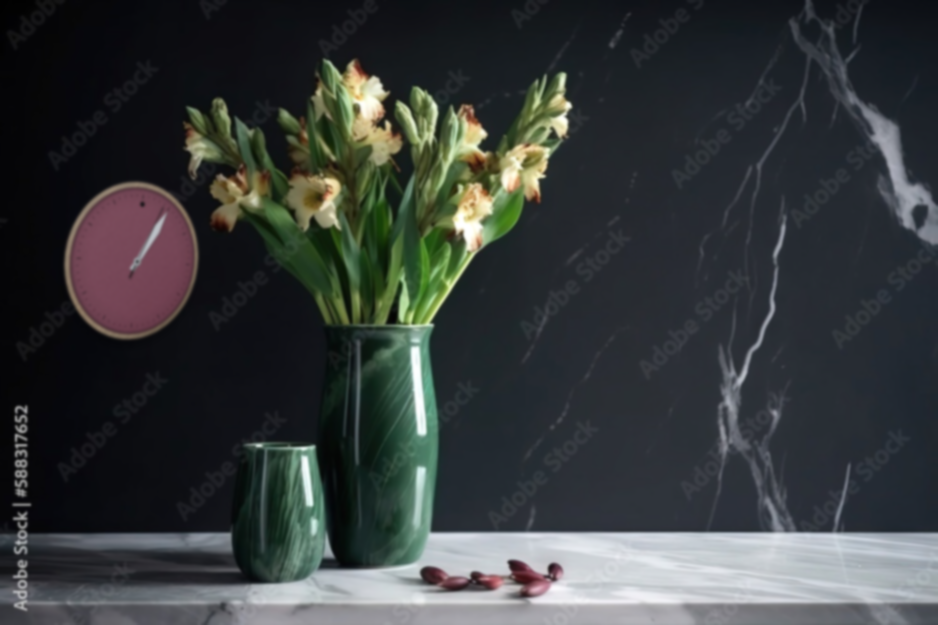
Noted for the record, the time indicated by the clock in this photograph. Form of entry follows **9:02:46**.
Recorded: **1:05:04**
